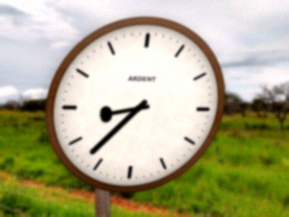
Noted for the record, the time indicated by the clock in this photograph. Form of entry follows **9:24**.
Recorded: **8:37**
